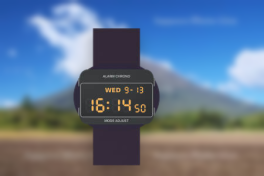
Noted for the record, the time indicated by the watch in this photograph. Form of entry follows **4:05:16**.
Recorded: **16:14:50**
